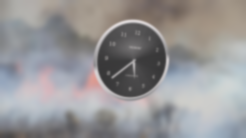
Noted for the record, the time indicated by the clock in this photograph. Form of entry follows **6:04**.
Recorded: **5:38**
